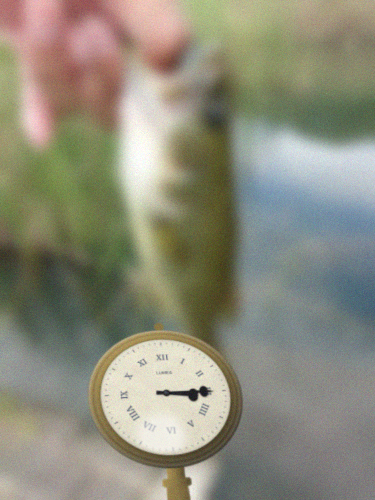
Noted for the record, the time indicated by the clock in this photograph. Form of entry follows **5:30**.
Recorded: **3:15**
